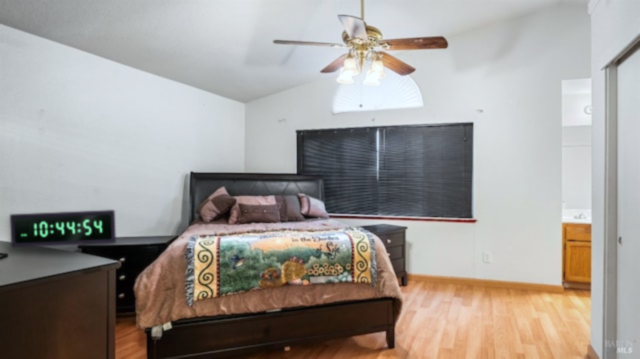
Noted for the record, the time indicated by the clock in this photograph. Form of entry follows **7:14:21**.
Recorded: **10:44:54**
